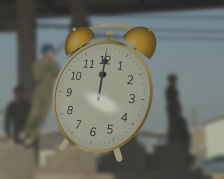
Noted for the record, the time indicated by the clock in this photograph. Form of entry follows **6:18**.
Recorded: **12:00**
